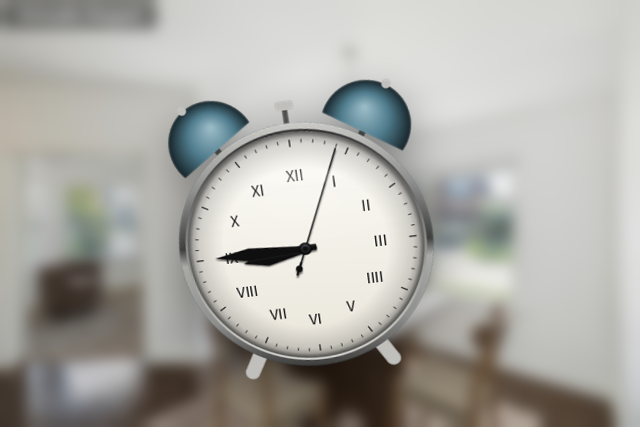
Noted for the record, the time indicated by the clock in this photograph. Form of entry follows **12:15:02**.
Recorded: **8:45:04**
